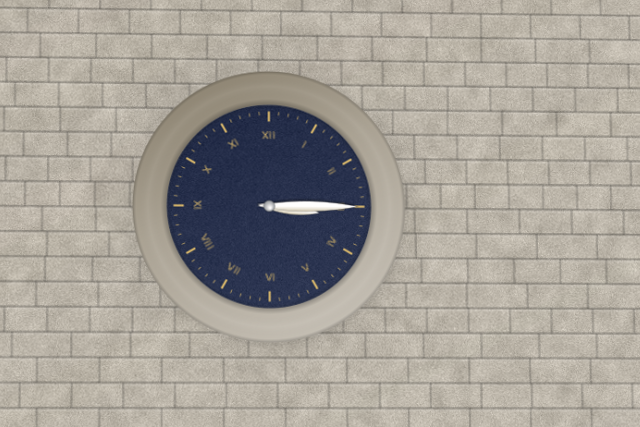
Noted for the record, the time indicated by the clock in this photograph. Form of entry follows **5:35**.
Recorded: **3:15**
